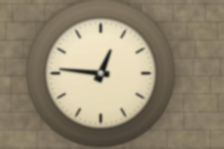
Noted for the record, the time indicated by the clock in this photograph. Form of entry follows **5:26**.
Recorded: **12:46**
